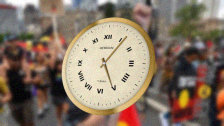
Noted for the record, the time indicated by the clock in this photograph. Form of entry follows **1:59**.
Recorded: **5:06**
